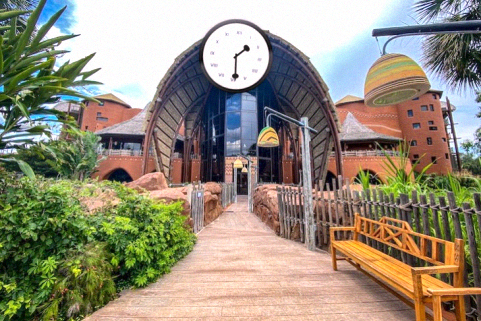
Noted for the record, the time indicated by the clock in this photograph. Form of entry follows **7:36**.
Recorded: **1:29**
